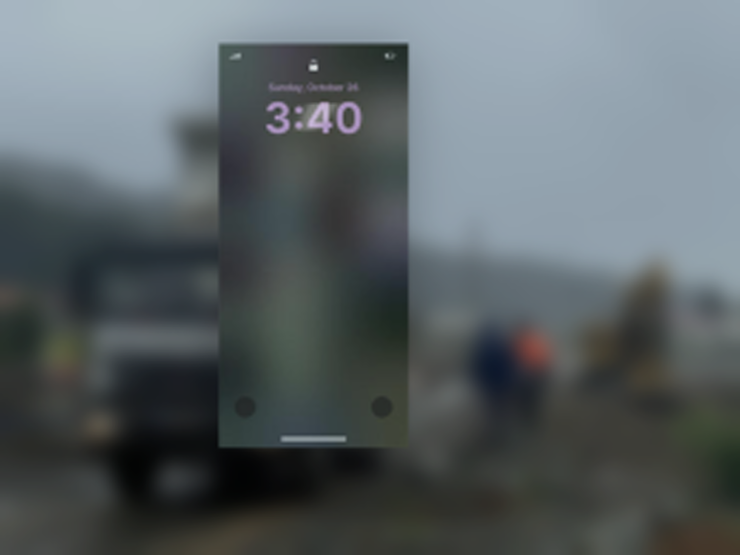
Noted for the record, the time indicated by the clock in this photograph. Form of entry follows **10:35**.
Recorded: **3:40**
